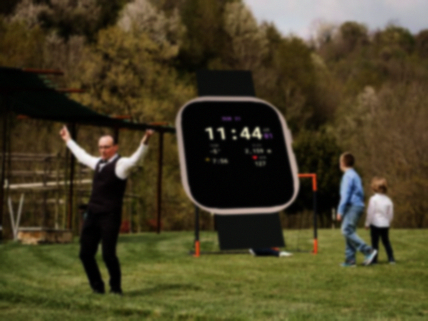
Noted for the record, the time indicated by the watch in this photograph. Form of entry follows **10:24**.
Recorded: **11:44**
